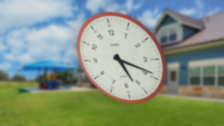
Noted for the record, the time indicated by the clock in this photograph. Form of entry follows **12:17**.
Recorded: **5:19**
